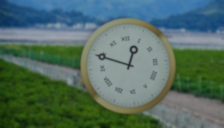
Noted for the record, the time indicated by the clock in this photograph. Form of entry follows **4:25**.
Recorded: **12:49**
